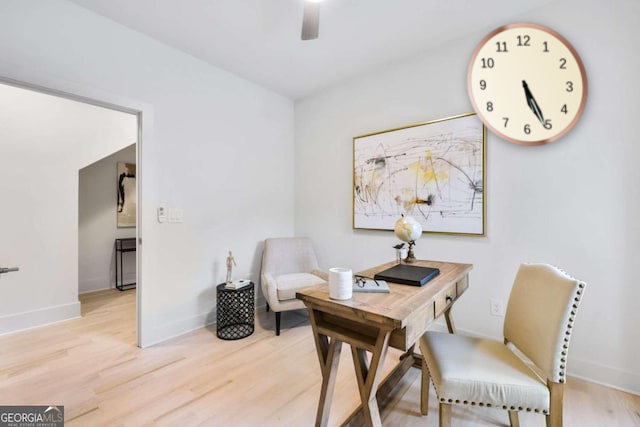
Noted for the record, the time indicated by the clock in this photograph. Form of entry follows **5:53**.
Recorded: **5:26**
